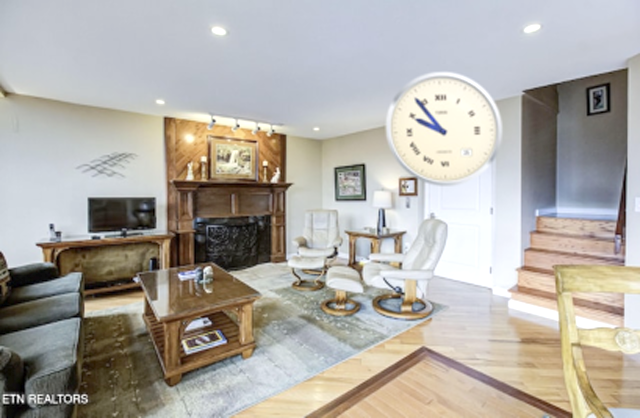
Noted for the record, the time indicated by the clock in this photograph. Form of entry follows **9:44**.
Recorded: **9:54**
